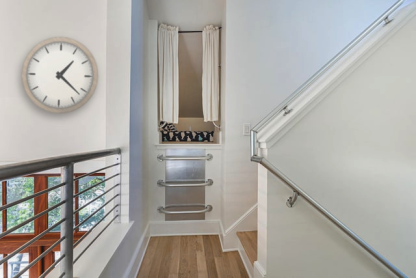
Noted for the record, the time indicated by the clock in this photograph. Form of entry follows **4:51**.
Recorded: **1:22**
